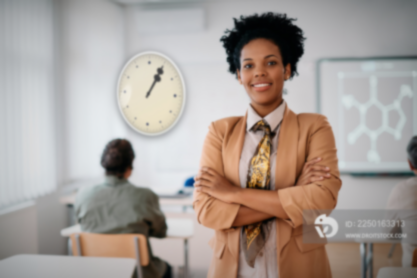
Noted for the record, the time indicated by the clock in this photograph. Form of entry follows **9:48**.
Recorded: **1:05**
